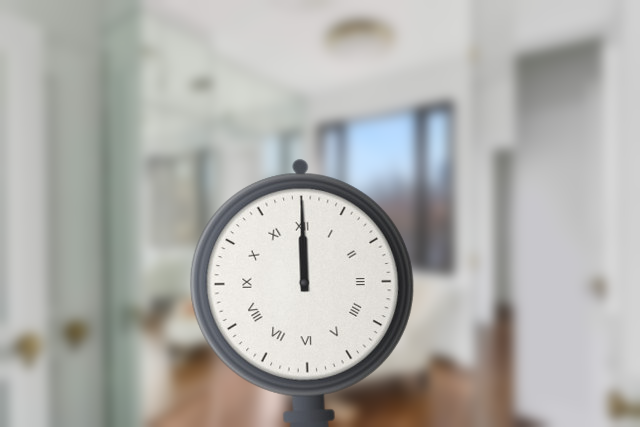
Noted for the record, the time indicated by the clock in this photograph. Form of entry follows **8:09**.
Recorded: **12:00**
